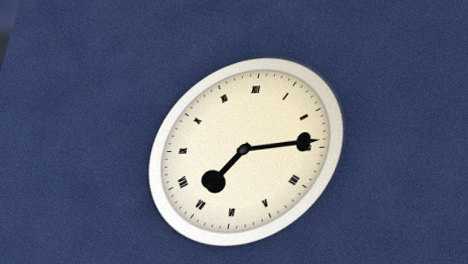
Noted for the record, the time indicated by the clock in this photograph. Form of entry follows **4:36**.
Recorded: **7:14**
